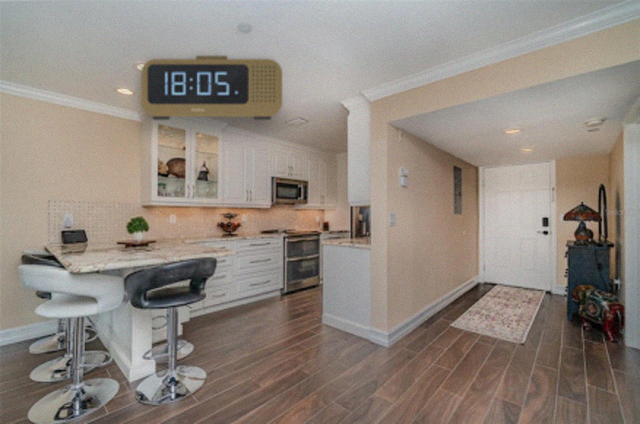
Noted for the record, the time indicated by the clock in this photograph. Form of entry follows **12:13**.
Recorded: **18:05**
